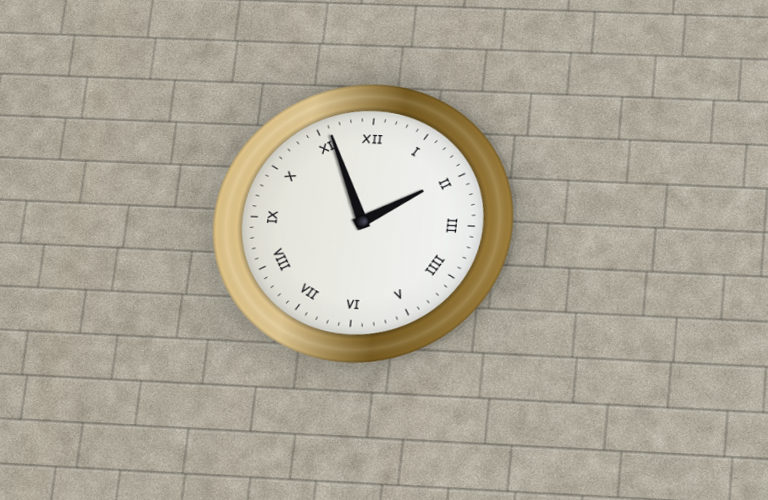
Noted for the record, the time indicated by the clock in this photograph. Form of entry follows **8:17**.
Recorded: **1:56**
